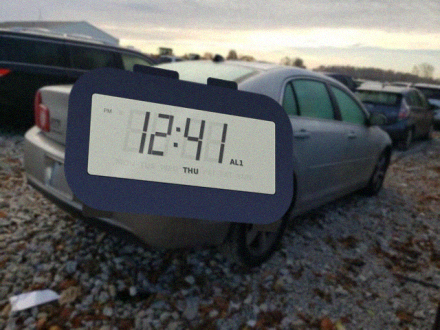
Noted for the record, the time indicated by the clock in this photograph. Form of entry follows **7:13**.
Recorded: **12:41**
